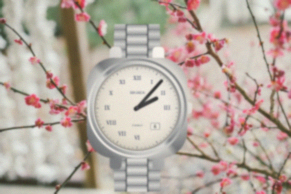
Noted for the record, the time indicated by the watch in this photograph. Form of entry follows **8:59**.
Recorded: **2:07**
